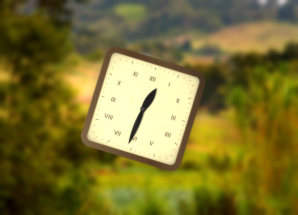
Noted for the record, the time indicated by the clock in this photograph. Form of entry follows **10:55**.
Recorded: **12:31**
